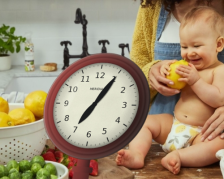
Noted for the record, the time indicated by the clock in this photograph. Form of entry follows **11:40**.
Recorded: **7:05**
